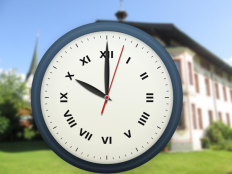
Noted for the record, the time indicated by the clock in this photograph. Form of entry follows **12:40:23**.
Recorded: **10:00:03**
